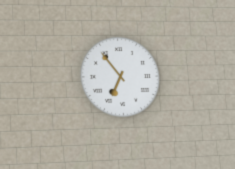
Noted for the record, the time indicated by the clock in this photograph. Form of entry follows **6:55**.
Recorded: **6:54**
